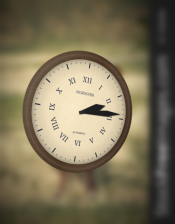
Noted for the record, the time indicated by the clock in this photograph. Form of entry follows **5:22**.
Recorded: **2:14**
